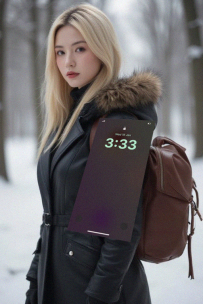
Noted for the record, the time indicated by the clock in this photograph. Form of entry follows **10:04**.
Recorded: **3:33**
